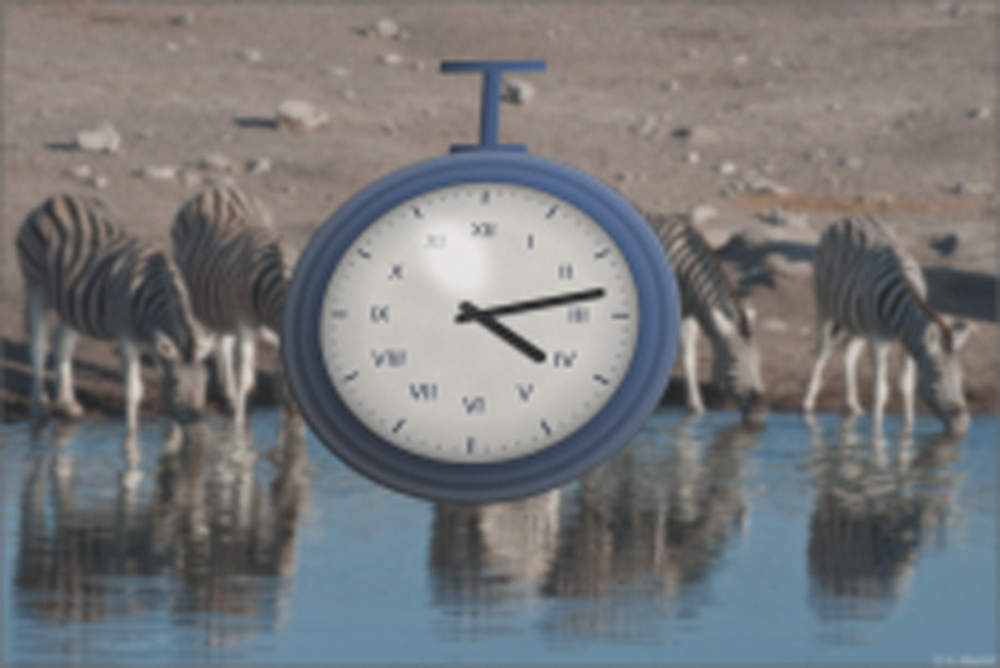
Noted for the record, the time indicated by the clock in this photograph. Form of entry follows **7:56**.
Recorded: **4:13**
